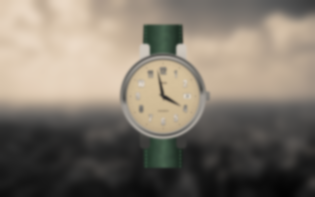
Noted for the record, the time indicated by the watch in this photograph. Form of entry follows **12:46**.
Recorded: **3:58**
